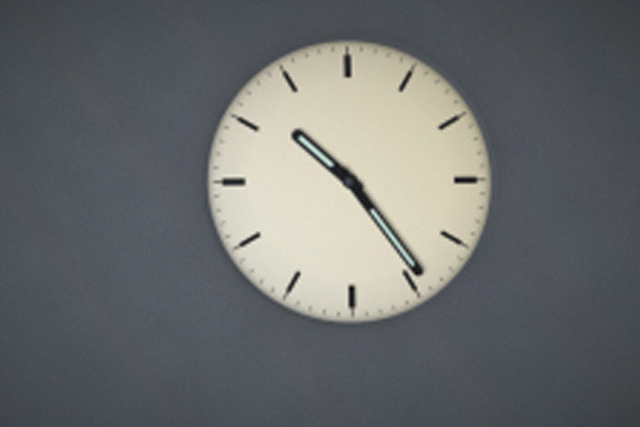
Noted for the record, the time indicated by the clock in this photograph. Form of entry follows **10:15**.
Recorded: **10:24**
